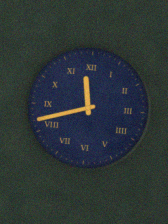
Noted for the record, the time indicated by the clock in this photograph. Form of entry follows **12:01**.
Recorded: **11:42**
